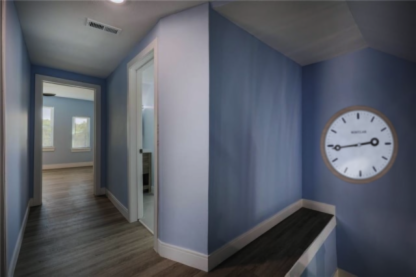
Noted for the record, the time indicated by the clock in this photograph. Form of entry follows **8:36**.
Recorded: **2:44**
